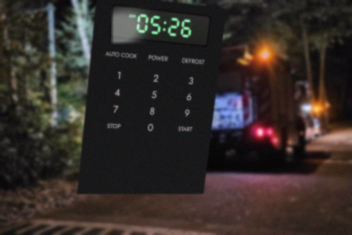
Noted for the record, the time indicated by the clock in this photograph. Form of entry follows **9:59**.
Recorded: **5:26**
